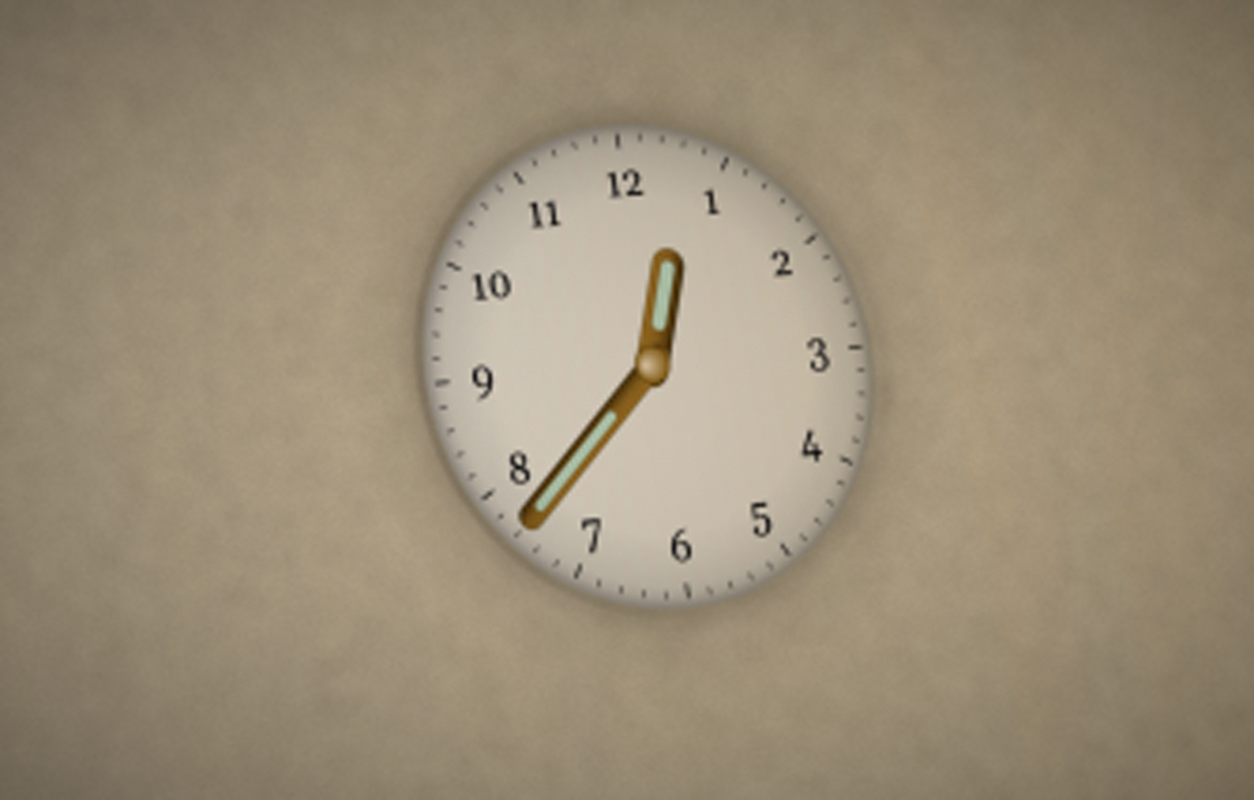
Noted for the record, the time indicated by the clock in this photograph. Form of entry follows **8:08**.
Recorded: **12:38**
